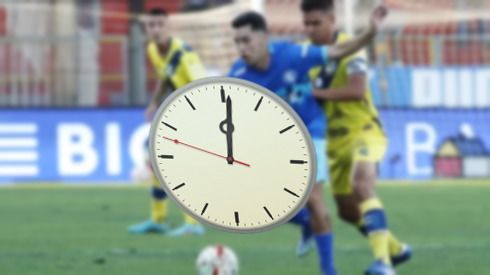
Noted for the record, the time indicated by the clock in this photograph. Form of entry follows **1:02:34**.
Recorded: **12:00:48**
